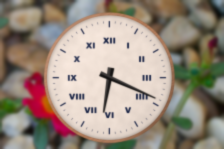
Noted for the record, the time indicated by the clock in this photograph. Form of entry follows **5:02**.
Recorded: **6:19**
